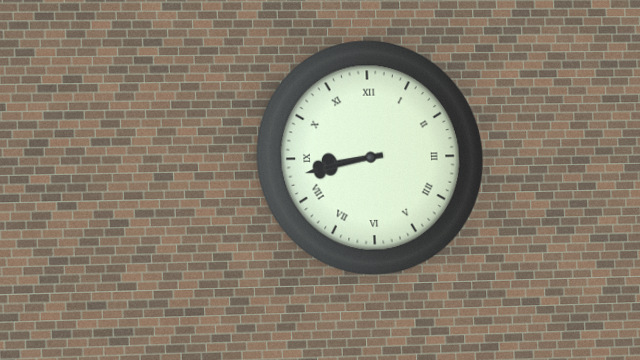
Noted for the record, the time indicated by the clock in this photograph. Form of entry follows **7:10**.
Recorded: **8:43**
